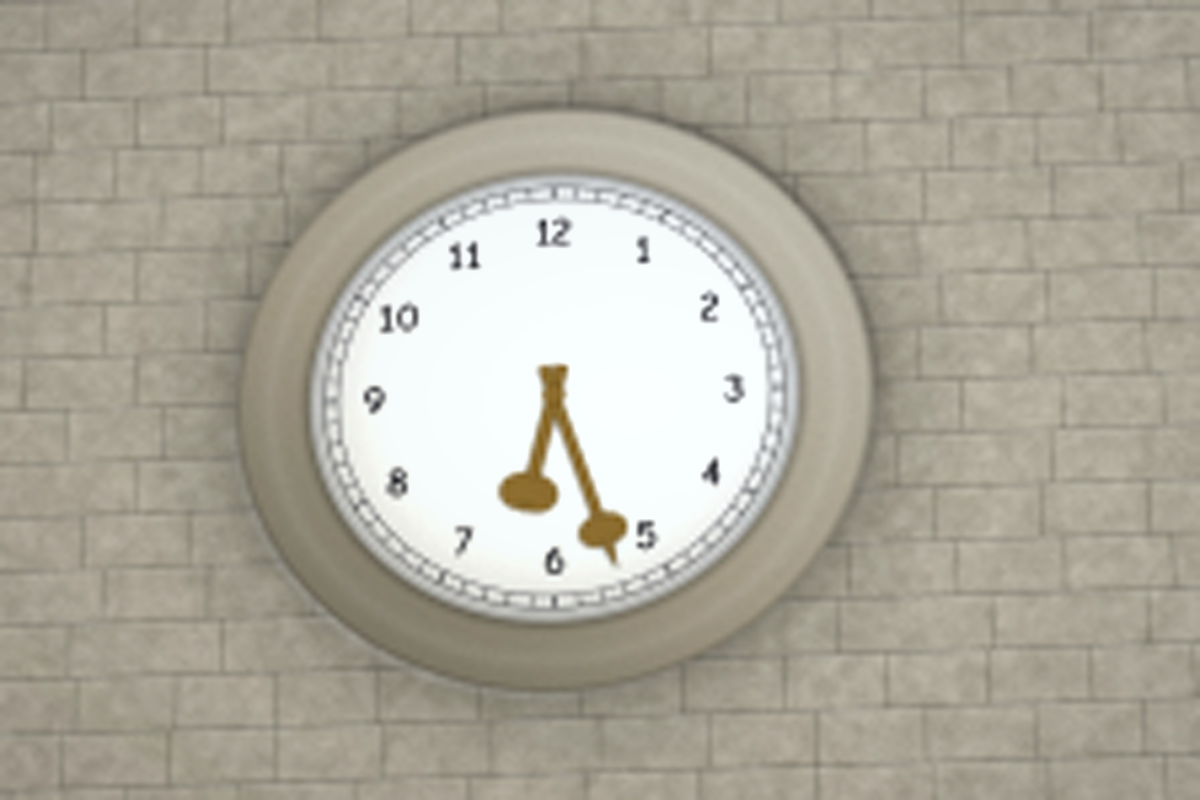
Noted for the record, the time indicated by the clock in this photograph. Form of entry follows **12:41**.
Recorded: **6:27**
